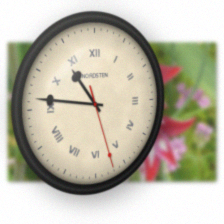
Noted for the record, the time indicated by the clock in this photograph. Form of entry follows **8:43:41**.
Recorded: **10:46:27**
